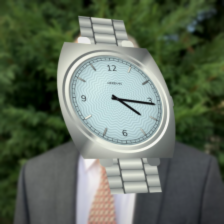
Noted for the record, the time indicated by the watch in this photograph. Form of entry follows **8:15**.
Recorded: **4:16**
